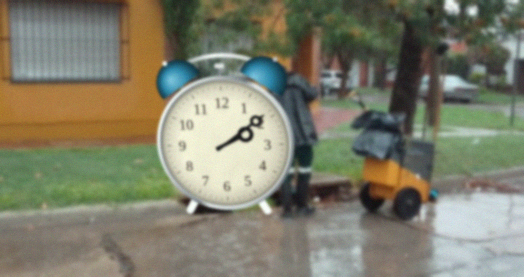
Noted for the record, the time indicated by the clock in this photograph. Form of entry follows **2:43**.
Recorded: **2:09**
